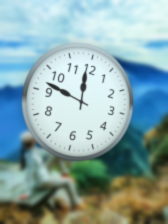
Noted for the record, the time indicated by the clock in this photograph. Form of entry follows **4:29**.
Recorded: **11:47**
